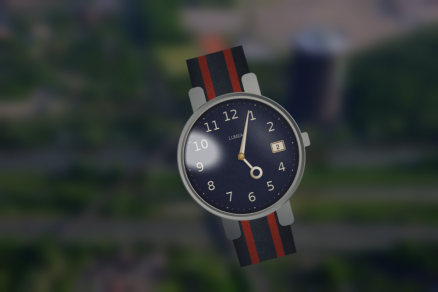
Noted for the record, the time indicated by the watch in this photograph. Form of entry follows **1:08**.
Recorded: **5:04**
